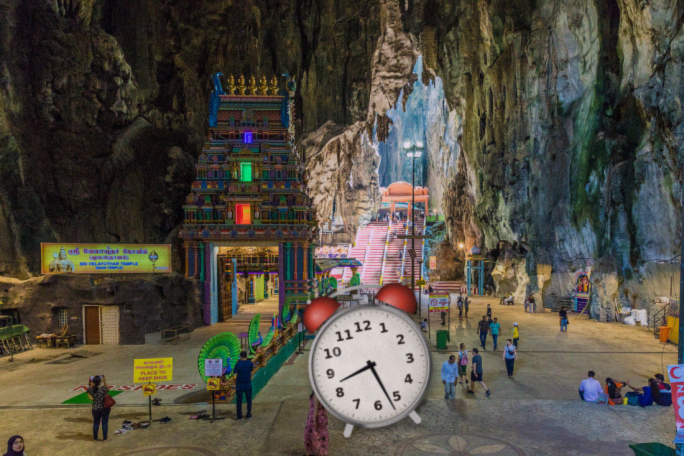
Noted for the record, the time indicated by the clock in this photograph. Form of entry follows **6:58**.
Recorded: **8:27**
